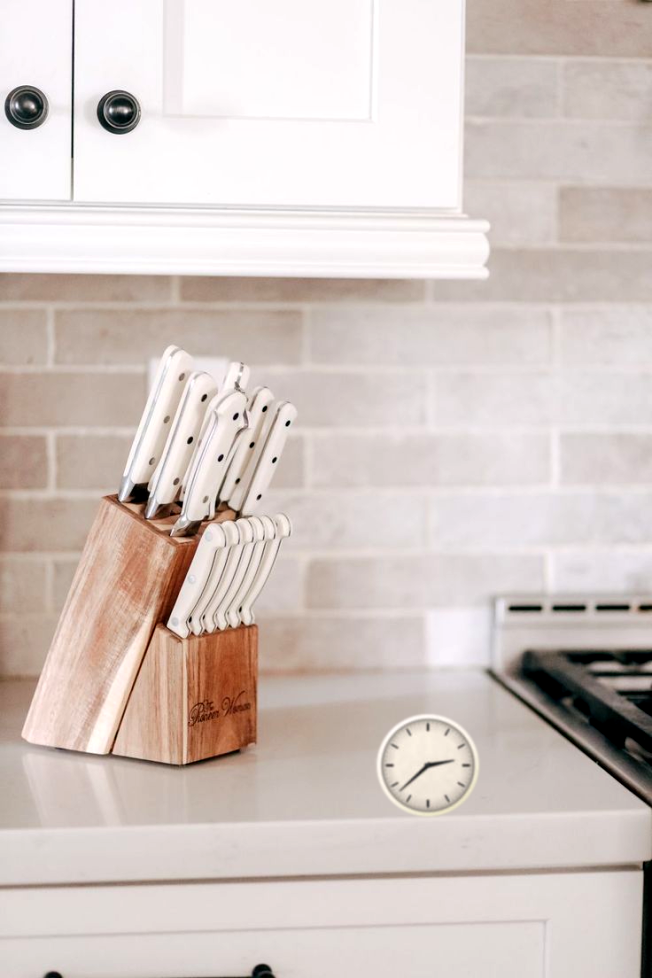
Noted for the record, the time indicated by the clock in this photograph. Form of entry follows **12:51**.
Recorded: **2:38**
